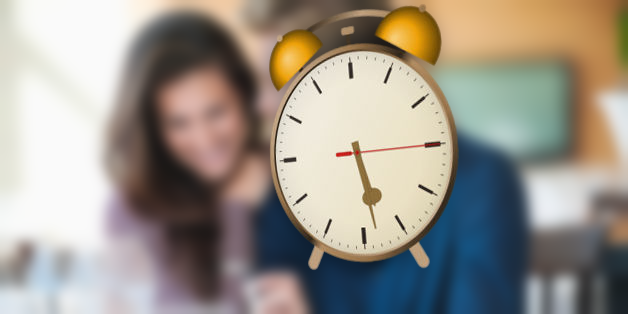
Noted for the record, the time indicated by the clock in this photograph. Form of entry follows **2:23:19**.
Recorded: **5:28:15**
